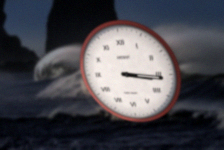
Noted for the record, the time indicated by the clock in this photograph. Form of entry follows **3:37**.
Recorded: **3:16**
